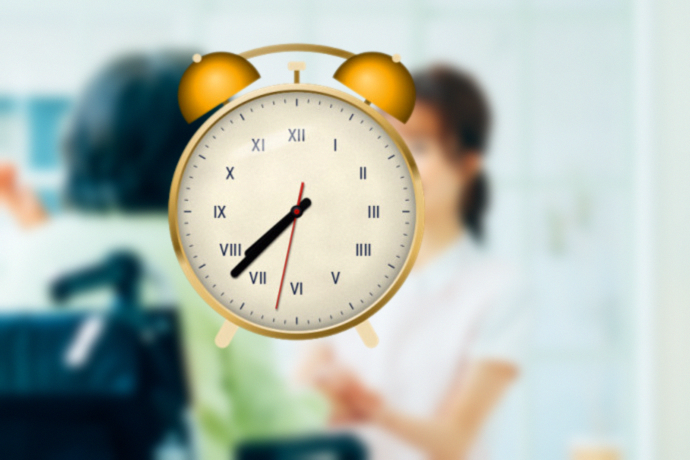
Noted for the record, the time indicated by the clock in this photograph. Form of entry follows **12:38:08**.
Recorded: **7:37:32**
